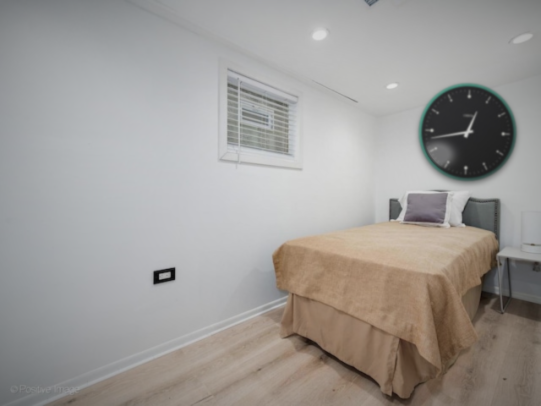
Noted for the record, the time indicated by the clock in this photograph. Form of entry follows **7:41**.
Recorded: **12:43**
